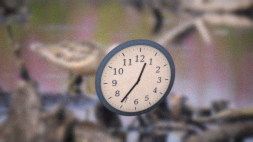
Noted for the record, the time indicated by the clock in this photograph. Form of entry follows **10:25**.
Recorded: **12:36**
